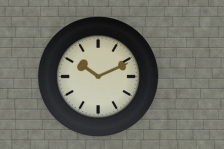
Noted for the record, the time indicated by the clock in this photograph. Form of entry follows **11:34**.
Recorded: **10:11**
